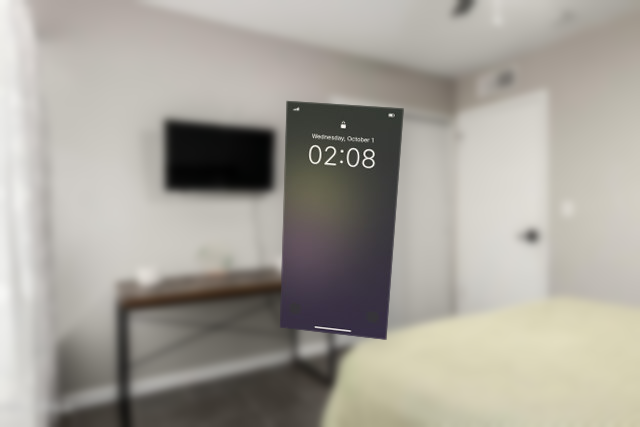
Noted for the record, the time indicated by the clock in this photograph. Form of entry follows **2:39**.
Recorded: **2:08**
